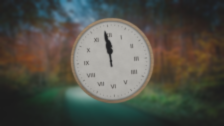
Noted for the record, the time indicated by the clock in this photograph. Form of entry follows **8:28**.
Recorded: **11:59**
